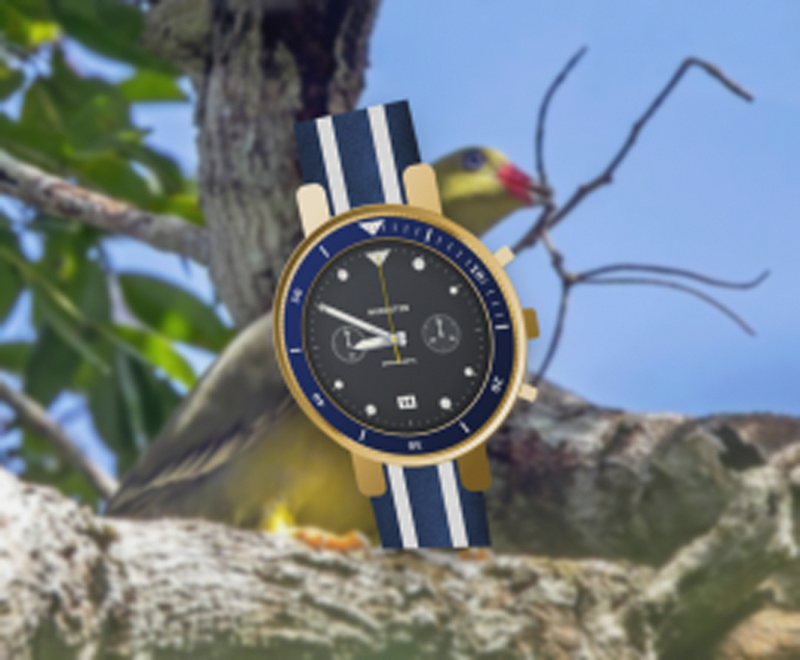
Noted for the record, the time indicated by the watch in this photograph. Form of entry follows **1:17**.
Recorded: **8:50**
